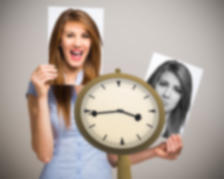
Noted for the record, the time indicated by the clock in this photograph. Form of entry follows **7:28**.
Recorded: **3:44**
